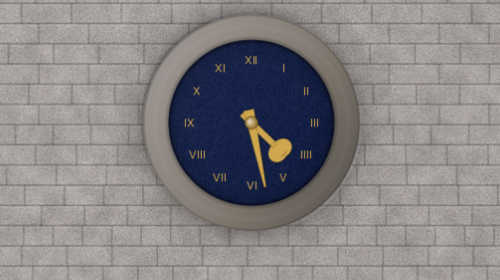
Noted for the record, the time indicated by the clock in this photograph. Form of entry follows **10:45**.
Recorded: **4:28**
